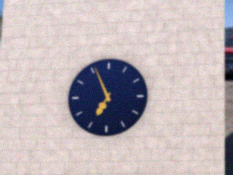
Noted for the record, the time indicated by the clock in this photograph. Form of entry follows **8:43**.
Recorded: **6:56**
